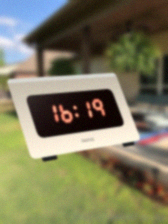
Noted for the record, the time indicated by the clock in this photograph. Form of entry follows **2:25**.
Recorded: **16:19**
